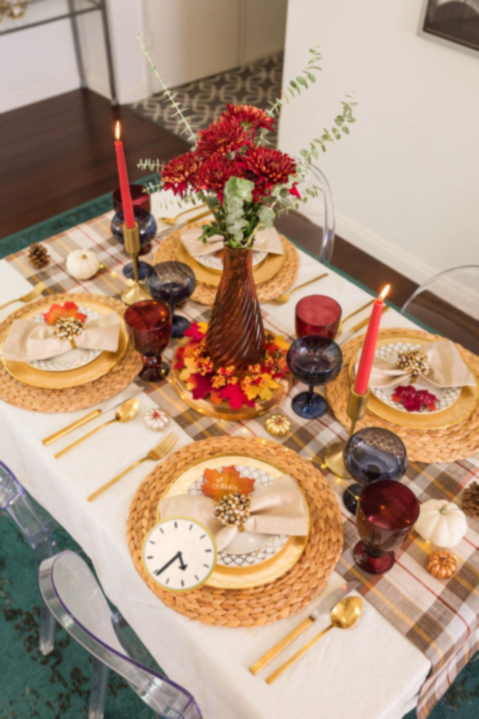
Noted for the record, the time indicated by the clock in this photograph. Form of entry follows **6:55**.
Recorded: **5:39**
